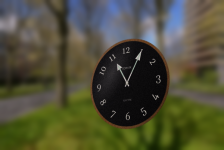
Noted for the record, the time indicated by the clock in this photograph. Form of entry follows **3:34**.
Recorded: **11:05**
